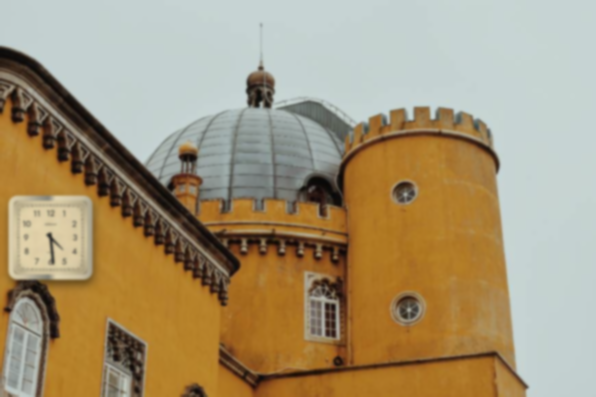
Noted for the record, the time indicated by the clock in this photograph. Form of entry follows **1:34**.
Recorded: **4:29**
